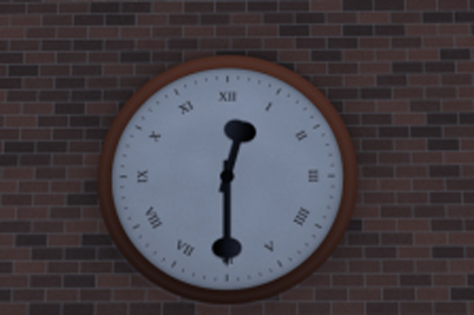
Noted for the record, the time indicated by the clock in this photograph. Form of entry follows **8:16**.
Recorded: **12:30**
